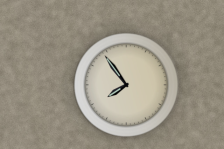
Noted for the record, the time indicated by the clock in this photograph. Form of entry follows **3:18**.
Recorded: **7:54**
